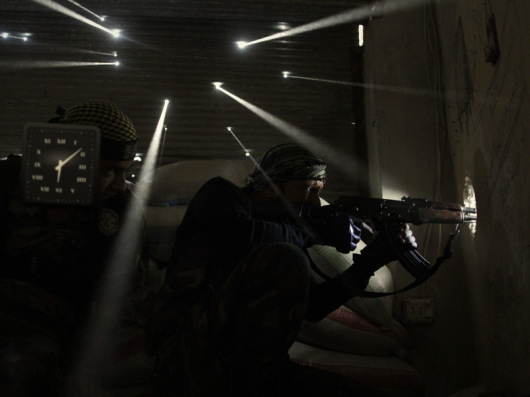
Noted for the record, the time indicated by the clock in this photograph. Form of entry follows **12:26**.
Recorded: **6:08**
